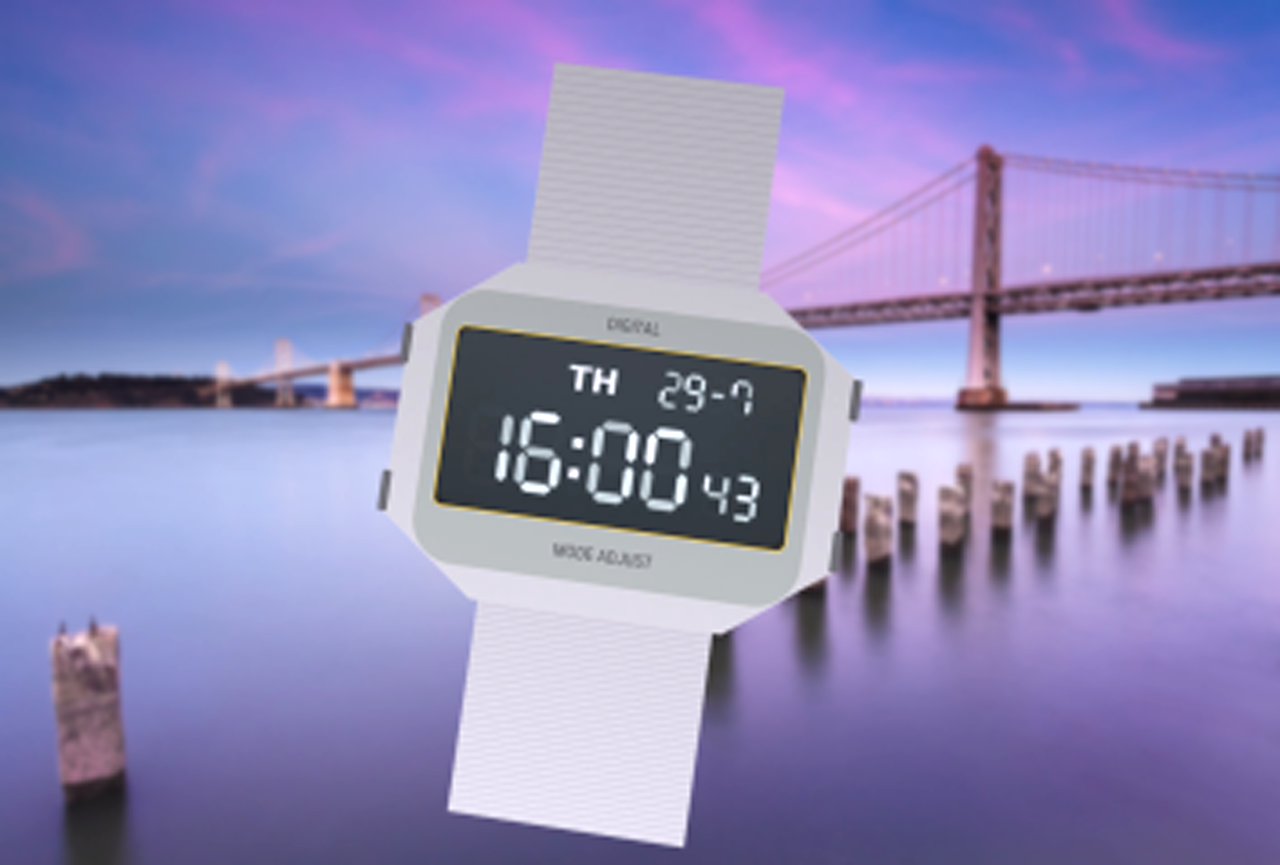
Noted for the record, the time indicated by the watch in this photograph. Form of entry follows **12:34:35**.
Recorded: **16:00:43**
